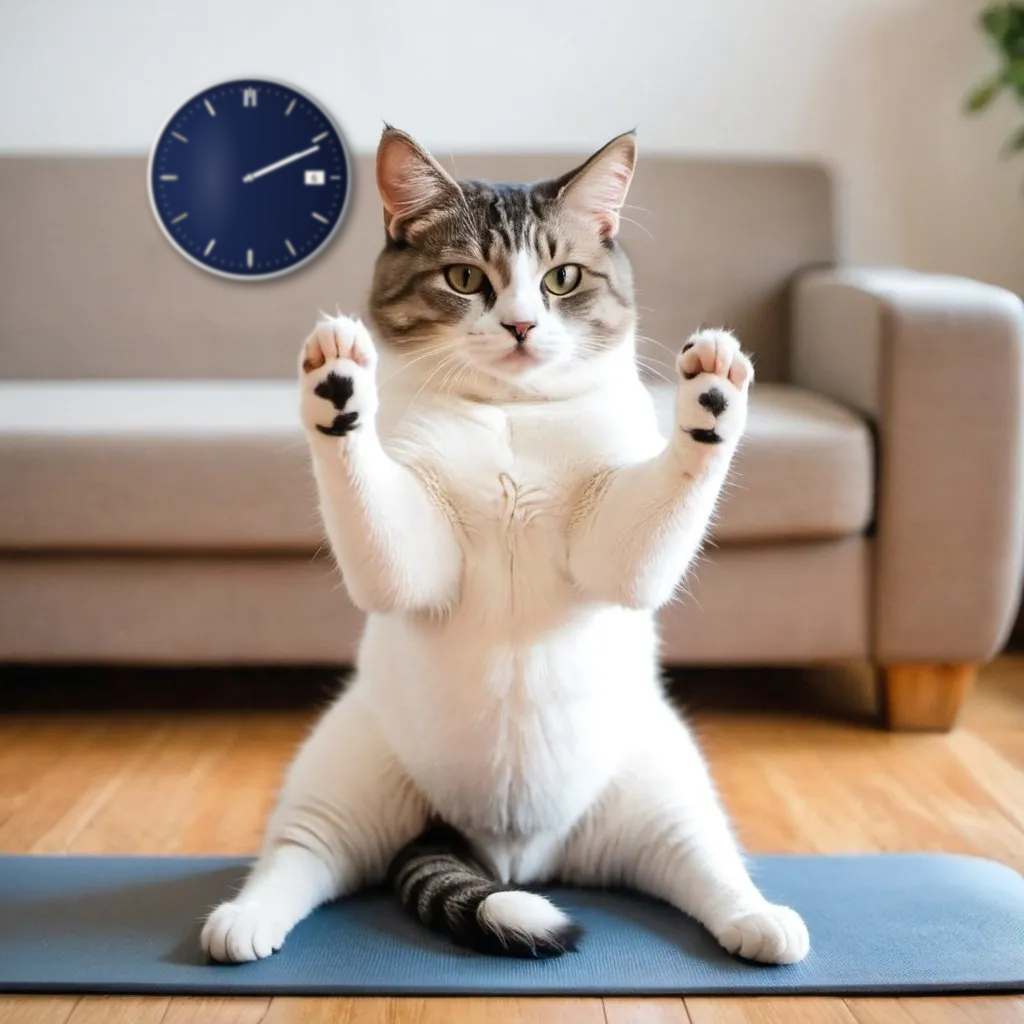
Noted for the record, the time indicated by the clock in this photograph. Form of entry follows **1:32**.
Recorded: **2:11**
